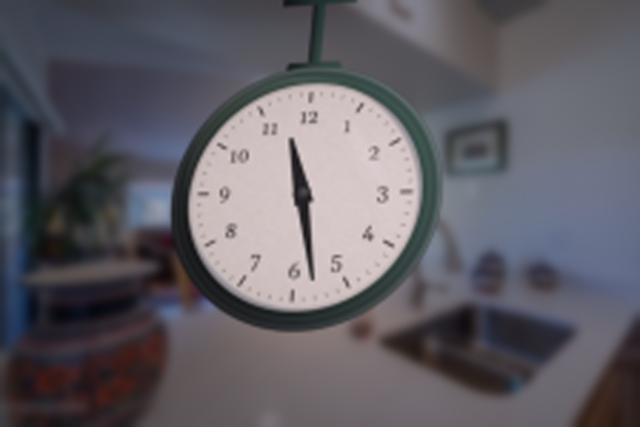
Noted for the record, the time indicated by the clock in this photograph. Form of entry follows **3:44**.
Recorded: **11:28**
